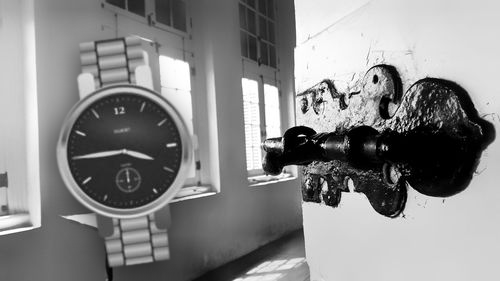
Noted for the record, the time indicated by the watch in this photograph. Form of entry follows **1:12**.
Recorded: **3:45**
